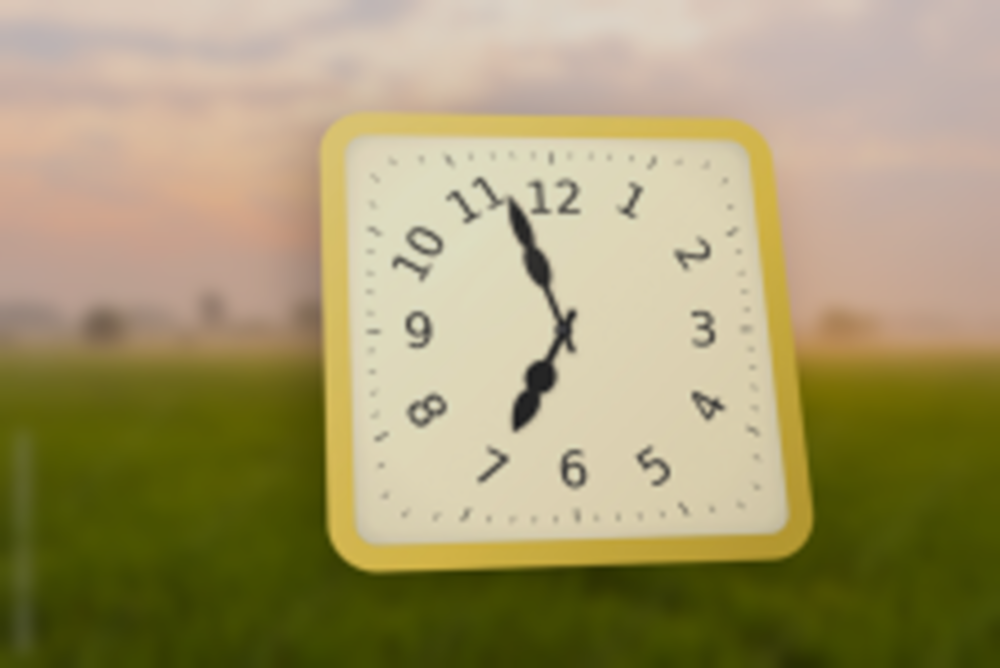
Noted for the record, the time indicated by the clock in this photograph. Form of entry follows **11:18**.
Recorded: **6:57**
